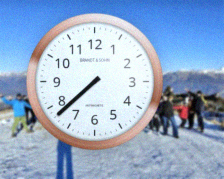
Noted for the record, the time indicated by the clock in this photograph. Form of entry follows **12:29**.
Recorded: **7:38**
